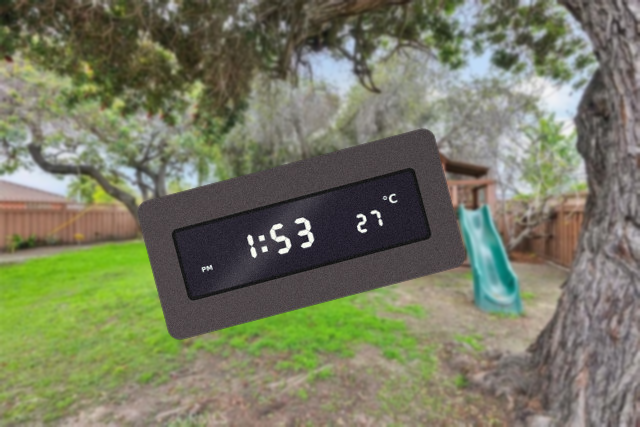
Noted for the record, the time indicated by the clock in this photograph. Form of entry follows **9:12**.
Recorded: **1:53**
